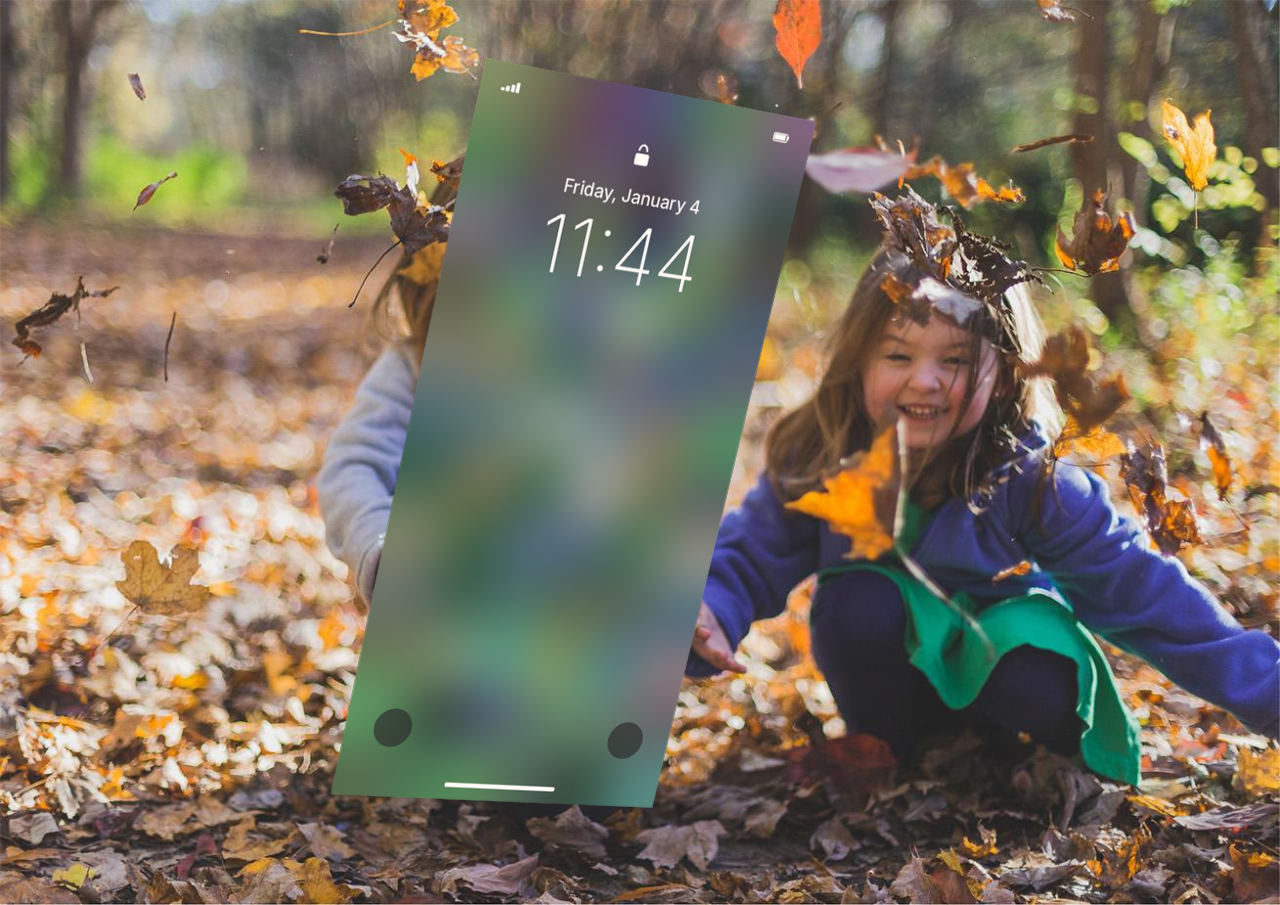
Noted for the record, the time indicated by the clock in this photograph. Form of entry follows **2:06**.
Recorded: **11:44**
